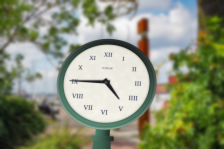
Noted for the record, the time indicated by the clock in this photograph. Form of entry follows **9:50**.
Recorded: **4:45**
